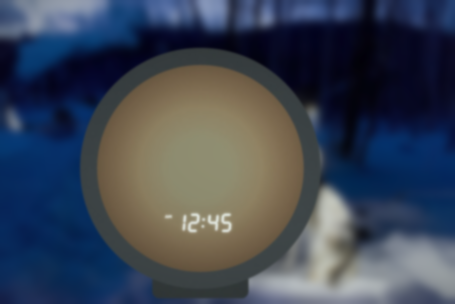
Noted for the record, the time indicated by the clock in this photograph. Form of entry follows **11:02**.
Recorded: **12:45**
